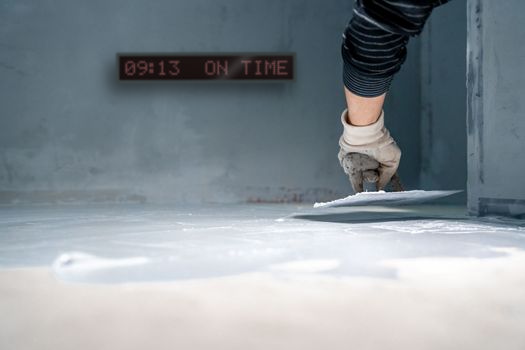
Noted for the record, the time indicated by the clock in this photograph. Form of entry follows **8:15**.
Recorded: **9:13**
